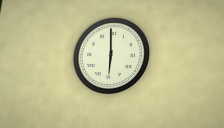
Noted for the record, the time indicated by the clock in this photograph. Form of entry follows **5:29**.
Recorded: **5:59**
